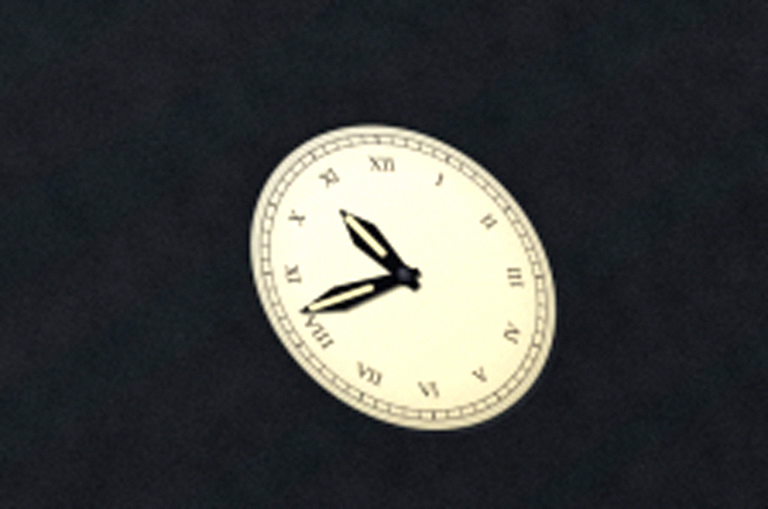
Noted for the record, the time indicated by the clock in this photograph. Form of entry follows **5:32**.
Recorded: **10:42**
